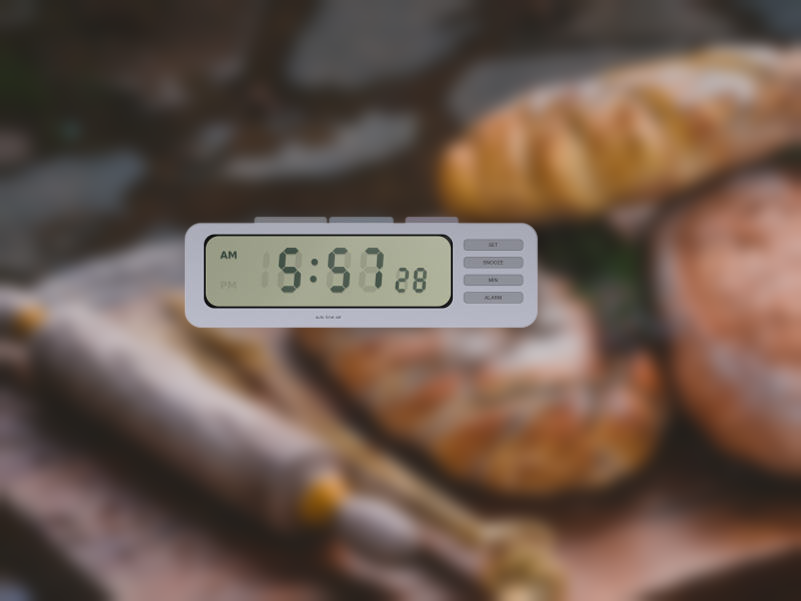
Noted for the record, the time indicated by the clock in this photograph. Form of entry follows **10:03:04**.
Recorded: **5:57:28**
